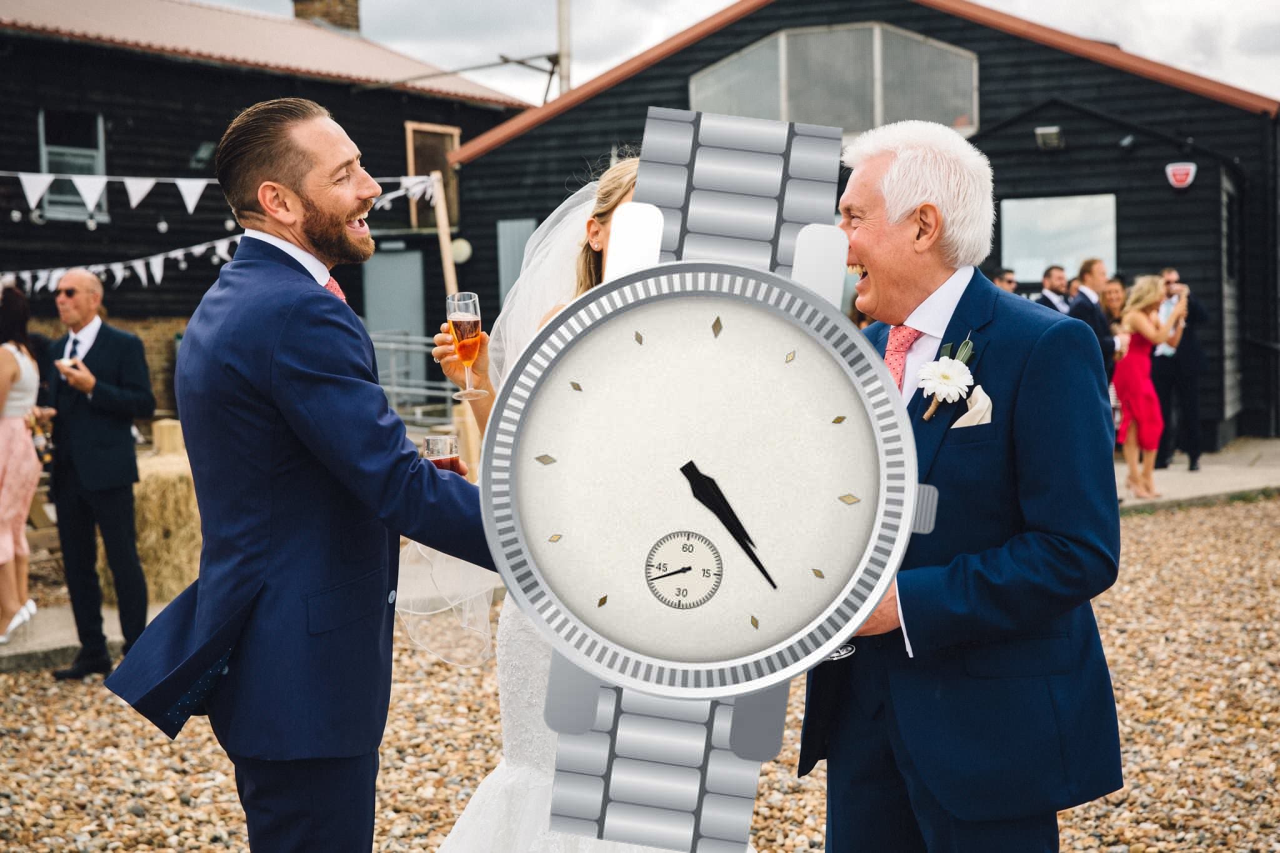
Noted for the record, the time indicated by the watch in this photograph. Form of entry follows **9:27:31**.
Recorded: **4:22:41**
